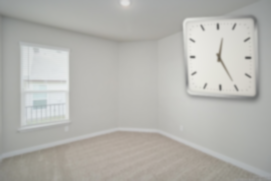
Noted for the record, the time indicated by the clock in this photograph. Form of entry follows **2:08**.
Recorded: **12:25**
